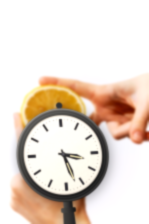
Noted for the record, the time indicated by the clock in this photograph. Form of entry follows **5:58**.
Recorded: **3:27**
